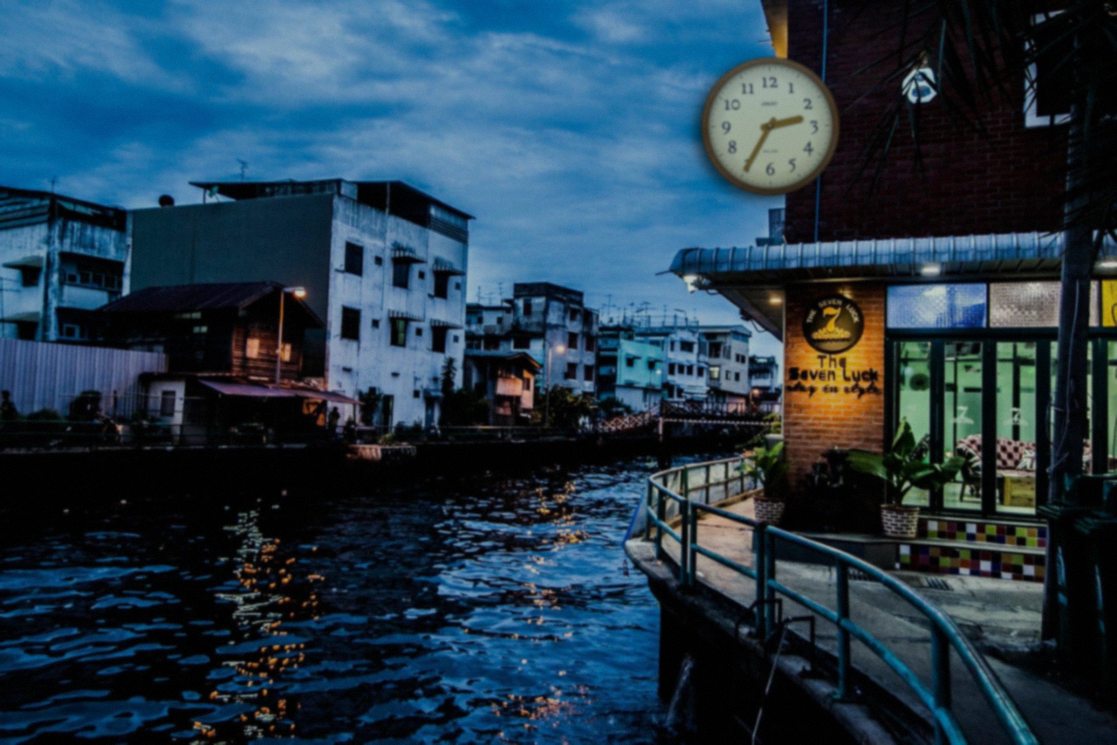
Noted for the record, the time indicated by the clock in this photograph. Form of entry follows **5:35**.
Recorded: **2:35**
